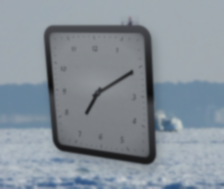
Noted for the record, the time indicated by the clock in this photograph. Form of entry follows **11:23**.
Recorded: **7:10**
